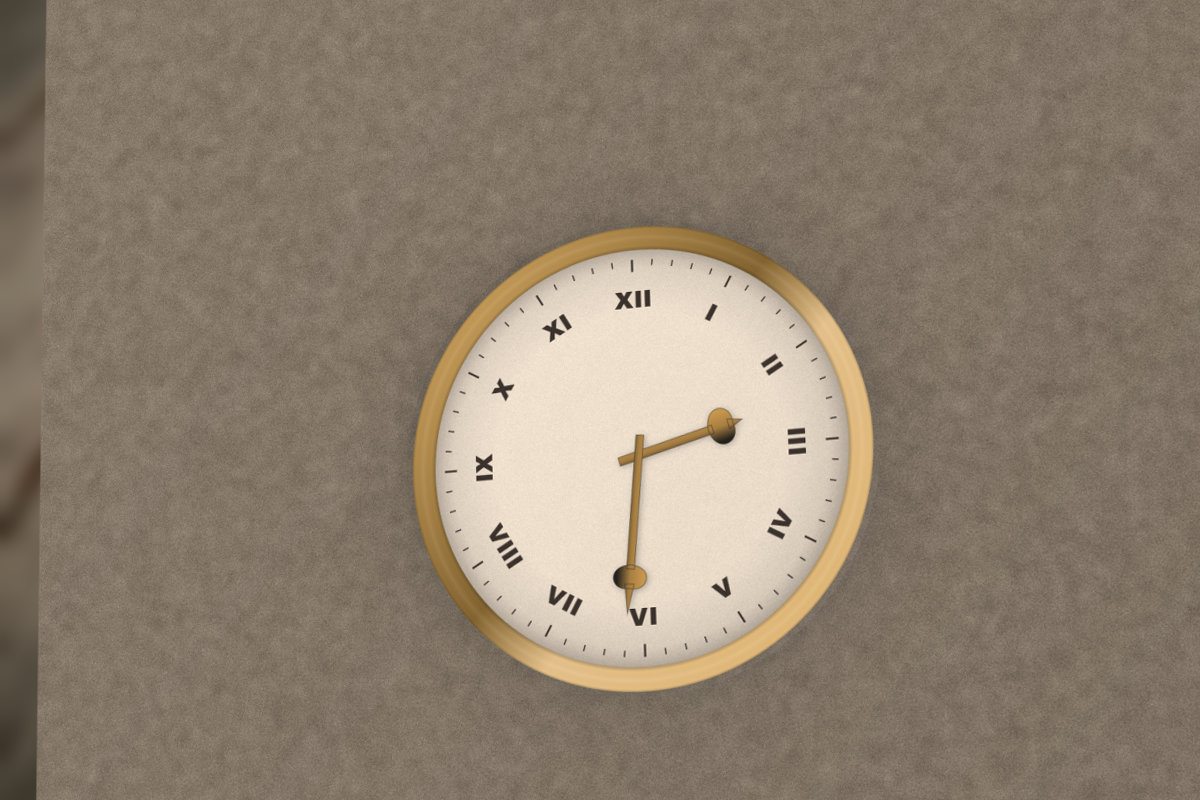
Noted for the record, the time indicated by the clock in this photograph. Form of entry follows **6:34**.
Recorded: **2:31**
